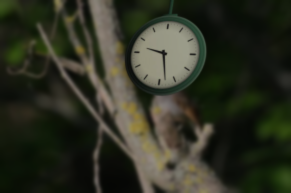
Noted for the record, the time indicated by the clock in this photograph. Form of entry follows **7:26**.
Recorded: **9:28**
